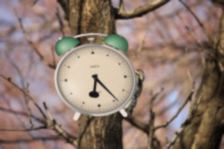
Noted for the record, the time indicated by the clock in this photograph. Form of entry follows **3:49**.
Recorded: **6:24**
